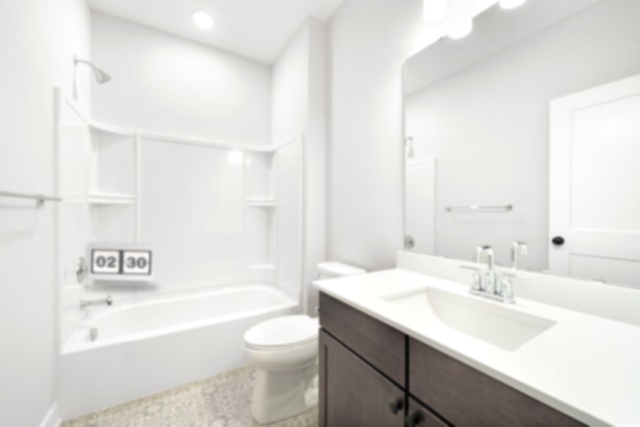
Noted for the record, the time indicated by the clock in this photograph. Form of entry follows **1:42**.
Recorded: **2:30**
